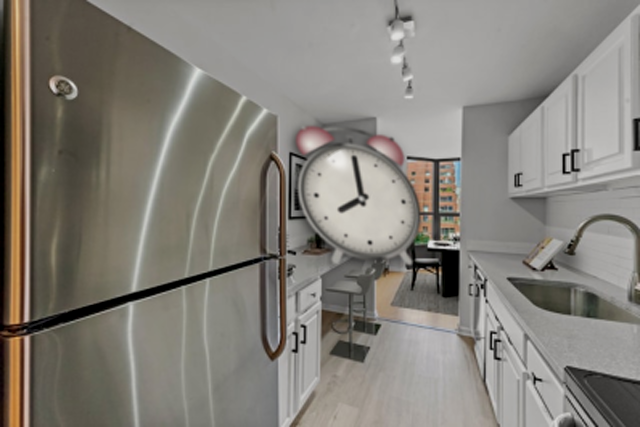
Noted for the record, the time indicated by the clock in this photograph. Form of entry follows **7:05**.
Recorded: **8:00**
